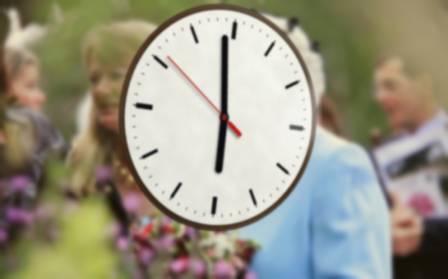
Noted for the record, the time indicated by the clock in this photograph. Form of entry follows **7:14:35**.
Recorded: **5:58:51**
